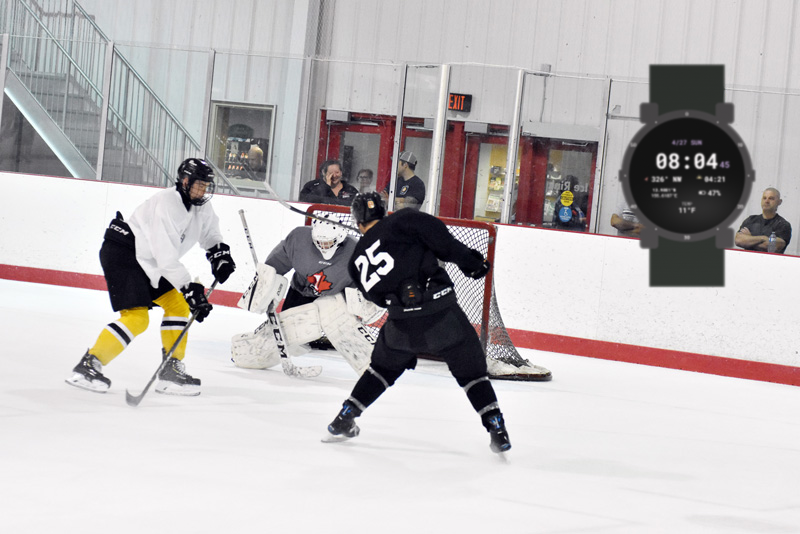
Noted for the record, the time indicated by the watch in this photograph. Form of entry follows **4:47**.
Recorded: **8:04**
